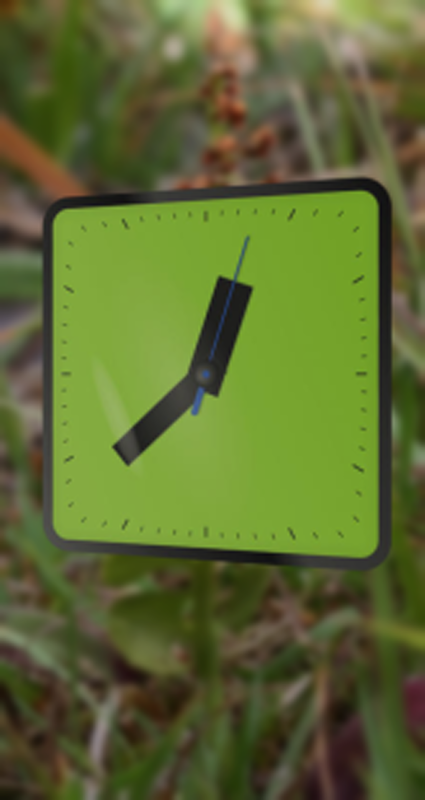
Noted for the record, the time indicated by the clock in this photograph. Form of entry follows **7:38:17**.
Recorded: **12:38:03**
